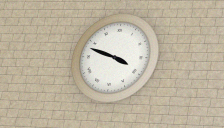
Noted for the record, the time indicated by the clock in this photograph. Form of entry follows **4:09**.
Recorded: **3:48**
